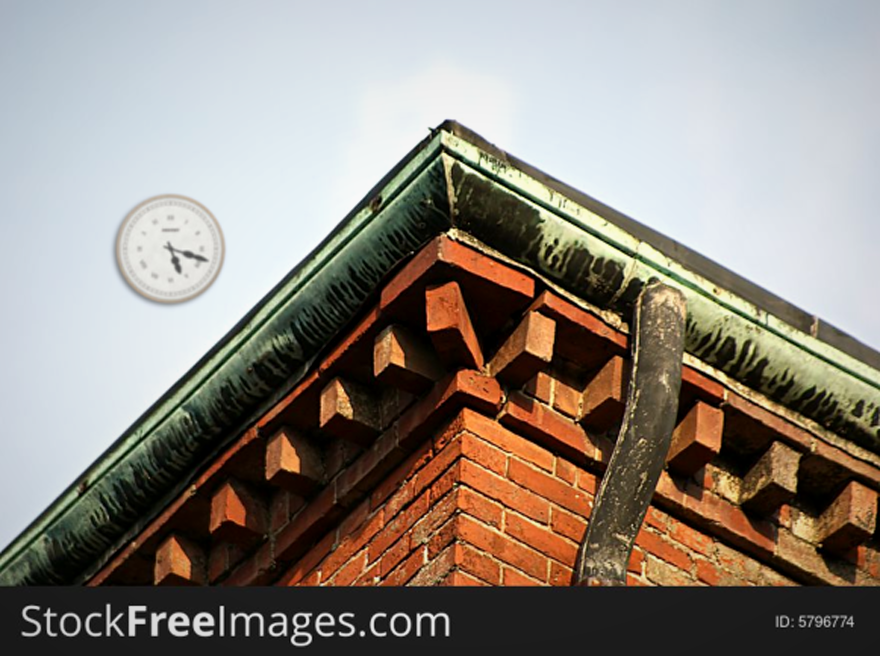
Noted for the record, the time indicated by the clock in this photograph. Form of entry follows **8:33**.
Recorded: **5:18**
